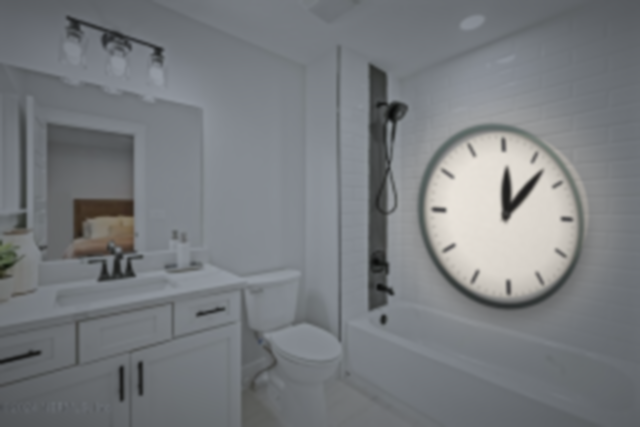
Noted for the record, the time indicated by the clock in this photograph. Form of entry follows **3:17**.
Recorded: **12:07**
